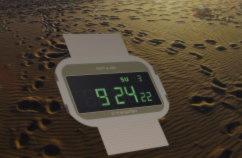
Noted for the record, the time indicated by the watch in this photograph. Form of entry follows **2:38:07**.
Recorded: **9:24:22**
